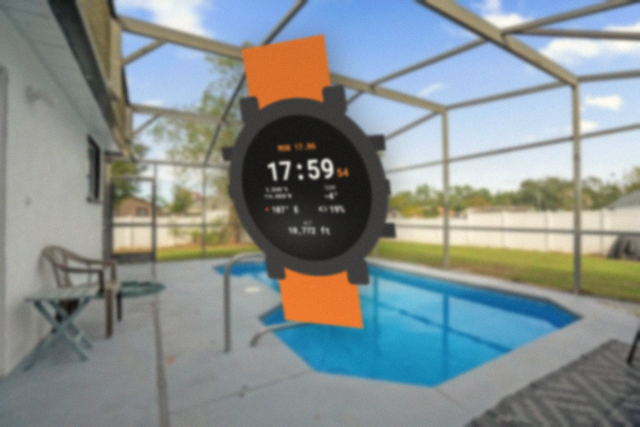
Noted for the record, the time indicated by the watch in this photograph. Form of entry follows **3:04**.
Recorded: **17:59**
